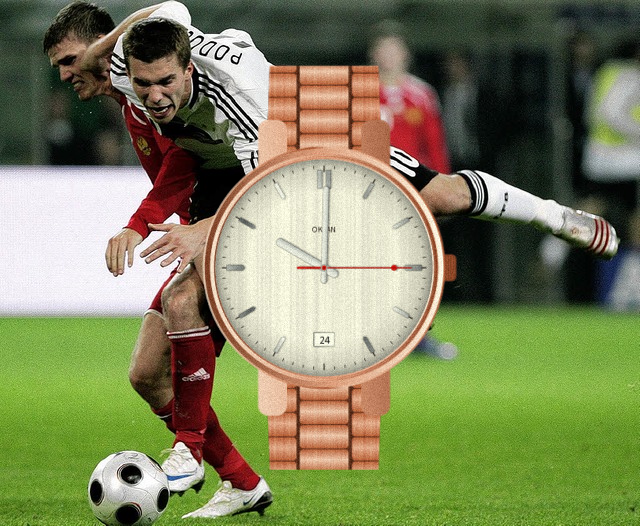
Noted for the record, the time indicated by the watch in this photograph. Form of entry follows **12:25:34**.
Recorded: **10:00:15**
